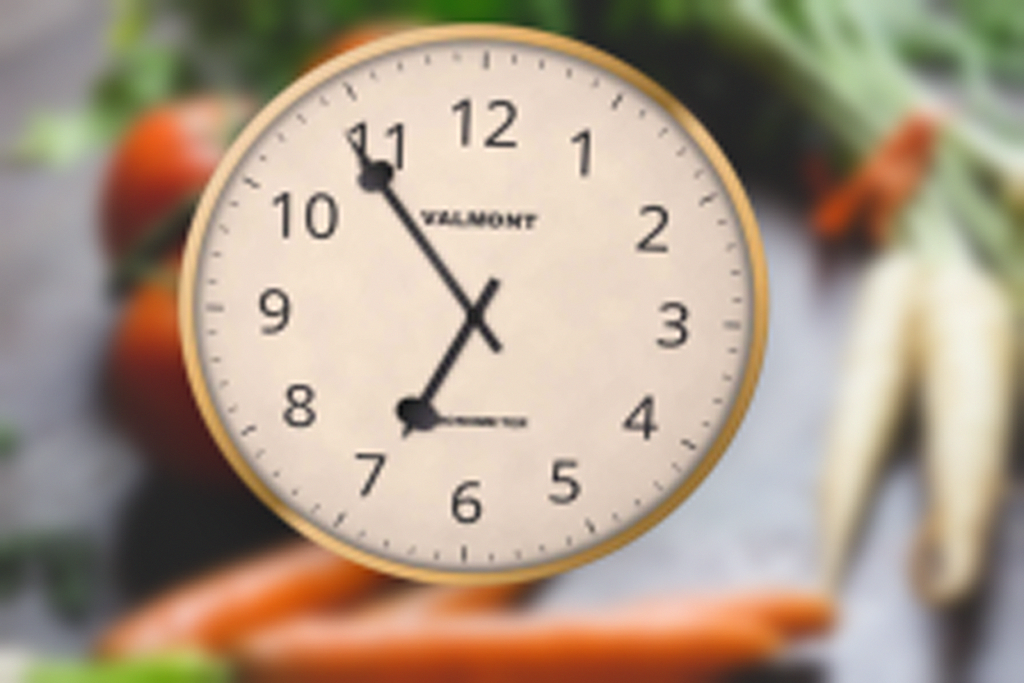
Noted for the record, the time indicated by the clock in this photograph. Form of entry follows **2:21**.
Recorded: **6:54**
